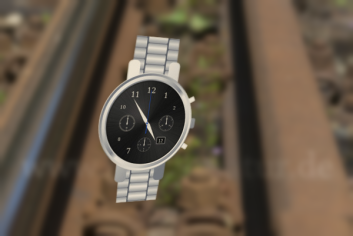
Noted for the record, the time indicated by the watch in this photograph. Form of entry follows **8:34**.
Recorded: **4:54**
